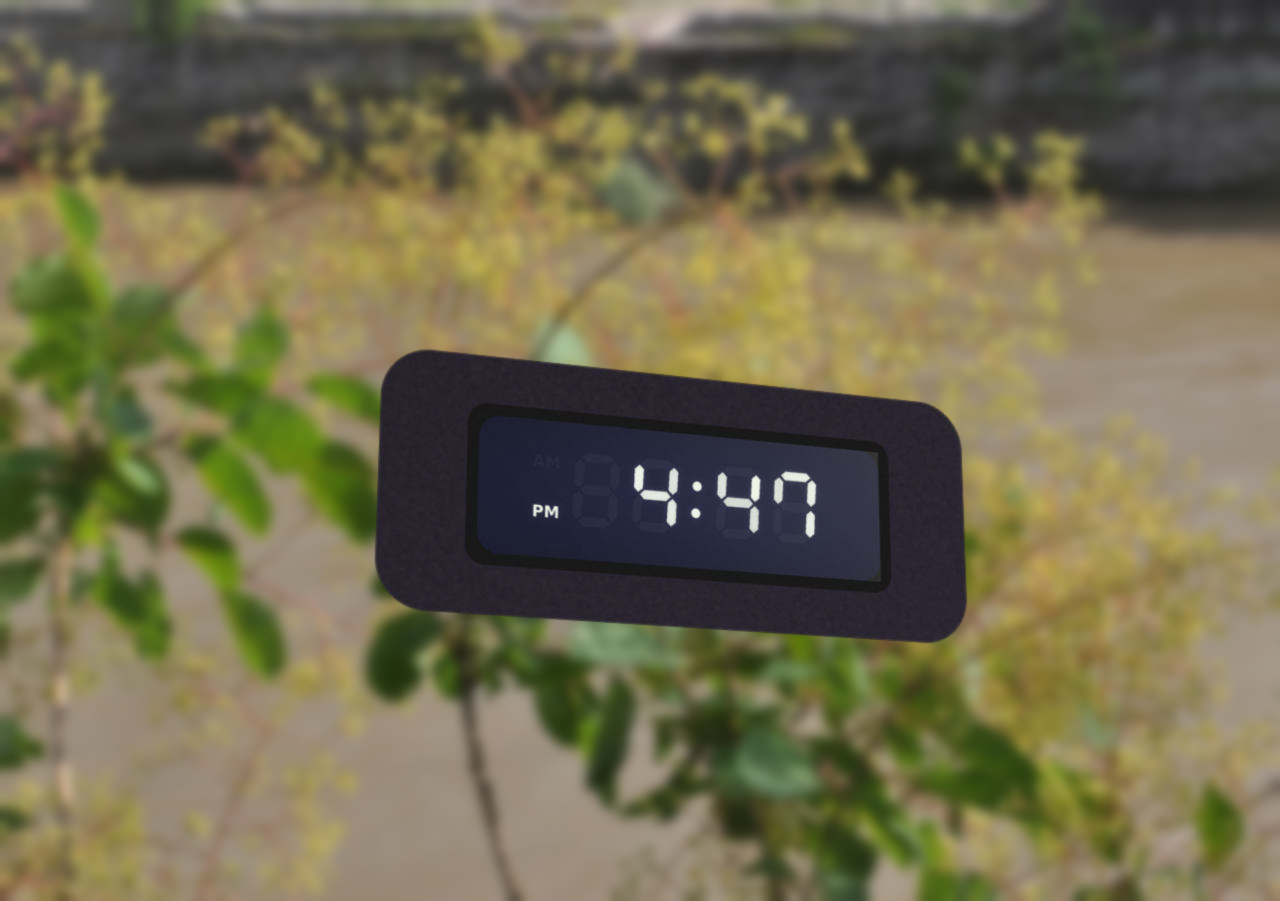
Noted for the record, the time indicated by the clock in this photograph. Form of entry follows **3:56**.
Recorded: **4:47**
